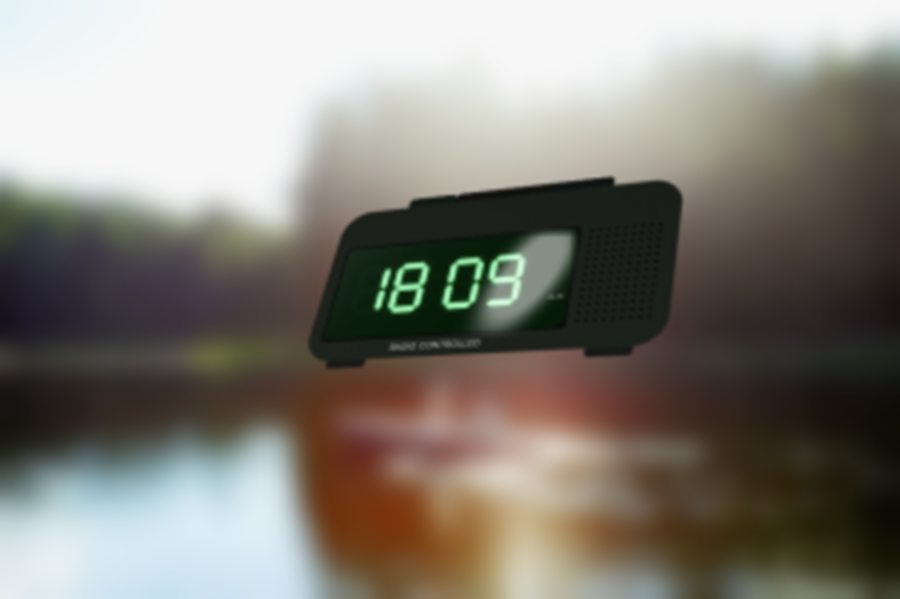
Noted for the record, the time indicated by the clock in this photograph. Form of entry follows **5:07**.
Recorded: **18:09**
